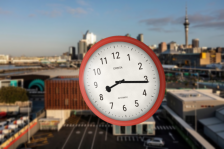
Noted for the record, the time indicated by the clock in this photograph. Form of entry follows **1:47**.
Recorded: **8:16**
